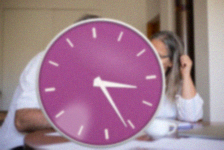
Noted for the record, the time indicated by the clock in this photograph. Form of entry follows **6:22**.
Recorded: **3:26**
